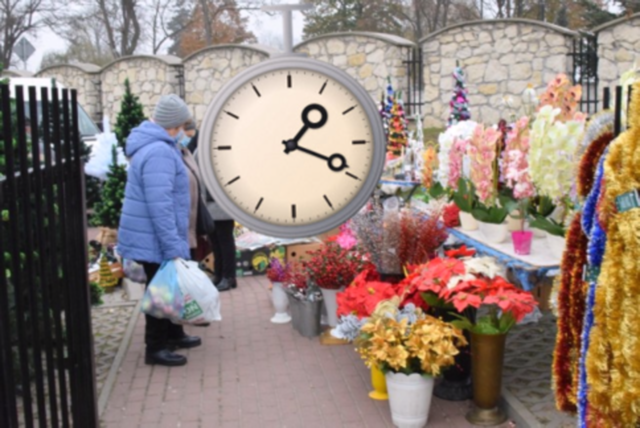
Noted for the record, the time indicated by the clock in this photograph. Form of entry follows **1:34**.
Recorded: **1:19**
